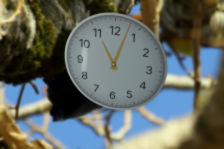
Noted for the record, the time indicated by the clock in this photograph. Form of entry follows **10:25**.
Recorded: **11:03**
